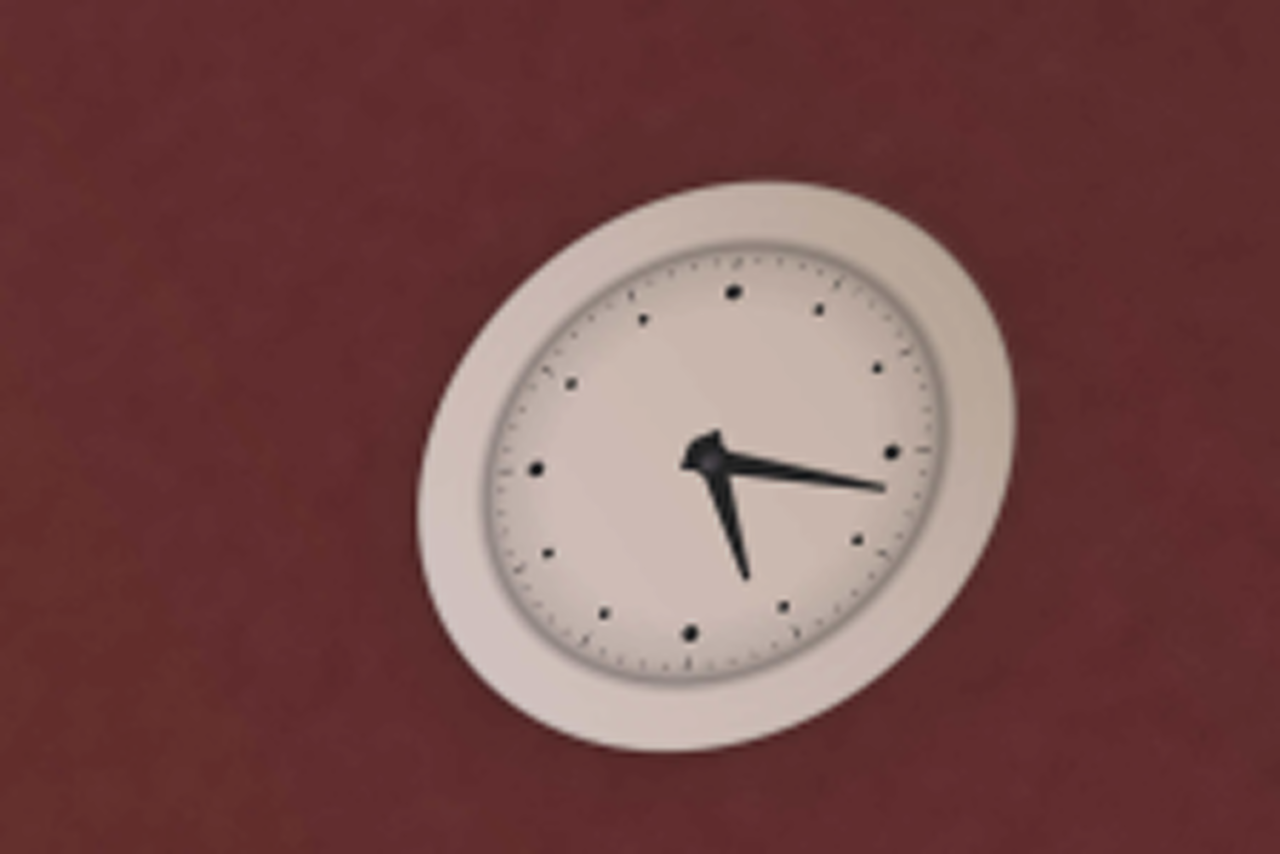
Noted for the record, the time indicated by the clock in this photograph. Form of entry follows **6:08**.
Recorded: **5:17**
